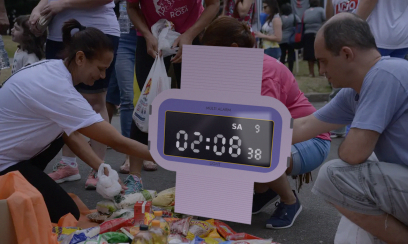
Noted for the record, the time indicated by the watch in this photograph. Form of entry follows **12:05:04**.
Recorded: **2:08:38**
